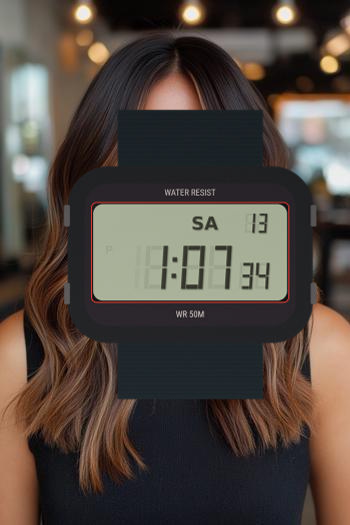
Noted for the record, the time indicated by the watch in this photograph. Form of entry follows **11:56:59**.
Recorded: **1:07:34**
